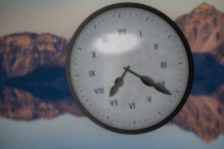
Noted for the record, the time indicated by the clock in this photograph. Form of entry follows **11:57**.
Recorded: **7:21**
